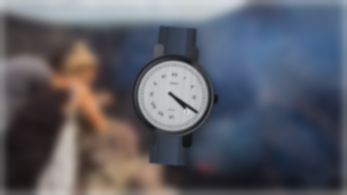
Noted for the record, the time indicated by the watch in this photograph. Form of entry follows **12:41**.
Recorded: **4:20**
